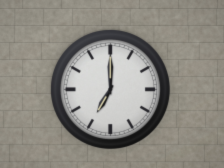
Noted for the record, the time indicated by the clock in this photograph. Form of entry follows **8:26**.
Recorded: **7:00**
